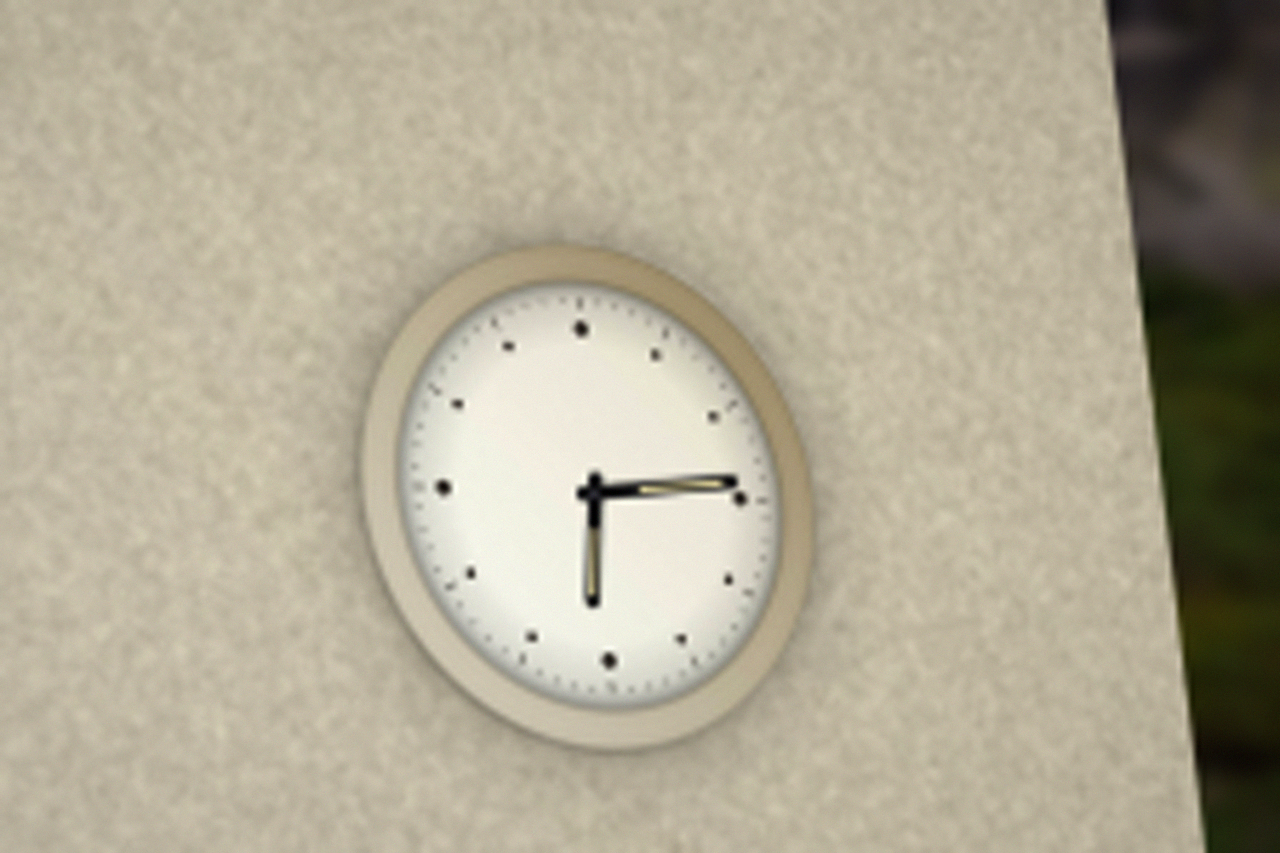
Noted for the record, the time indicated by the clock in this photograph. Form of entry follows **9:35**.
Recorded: **6:14**
